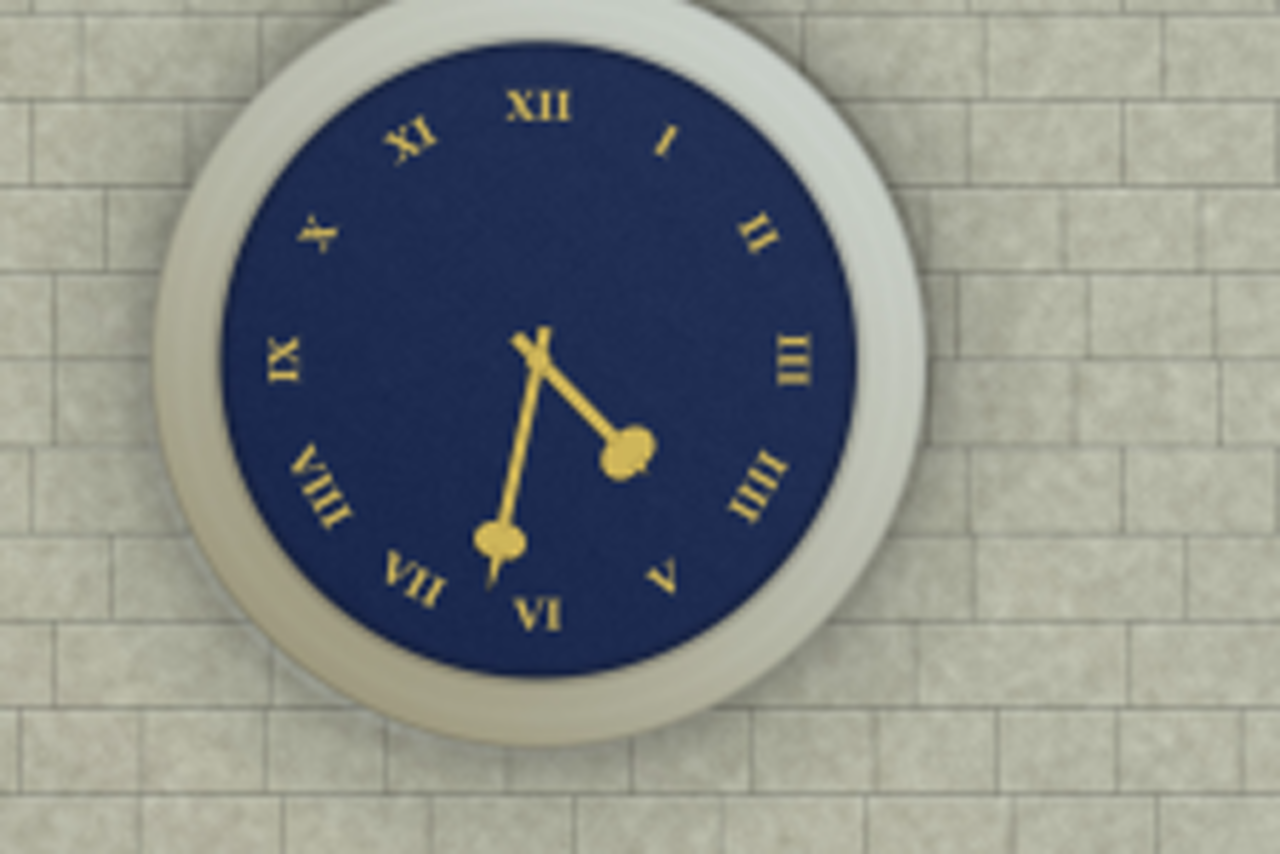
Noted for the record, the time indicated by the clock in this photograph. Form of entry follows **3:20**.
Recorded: **4:32**
